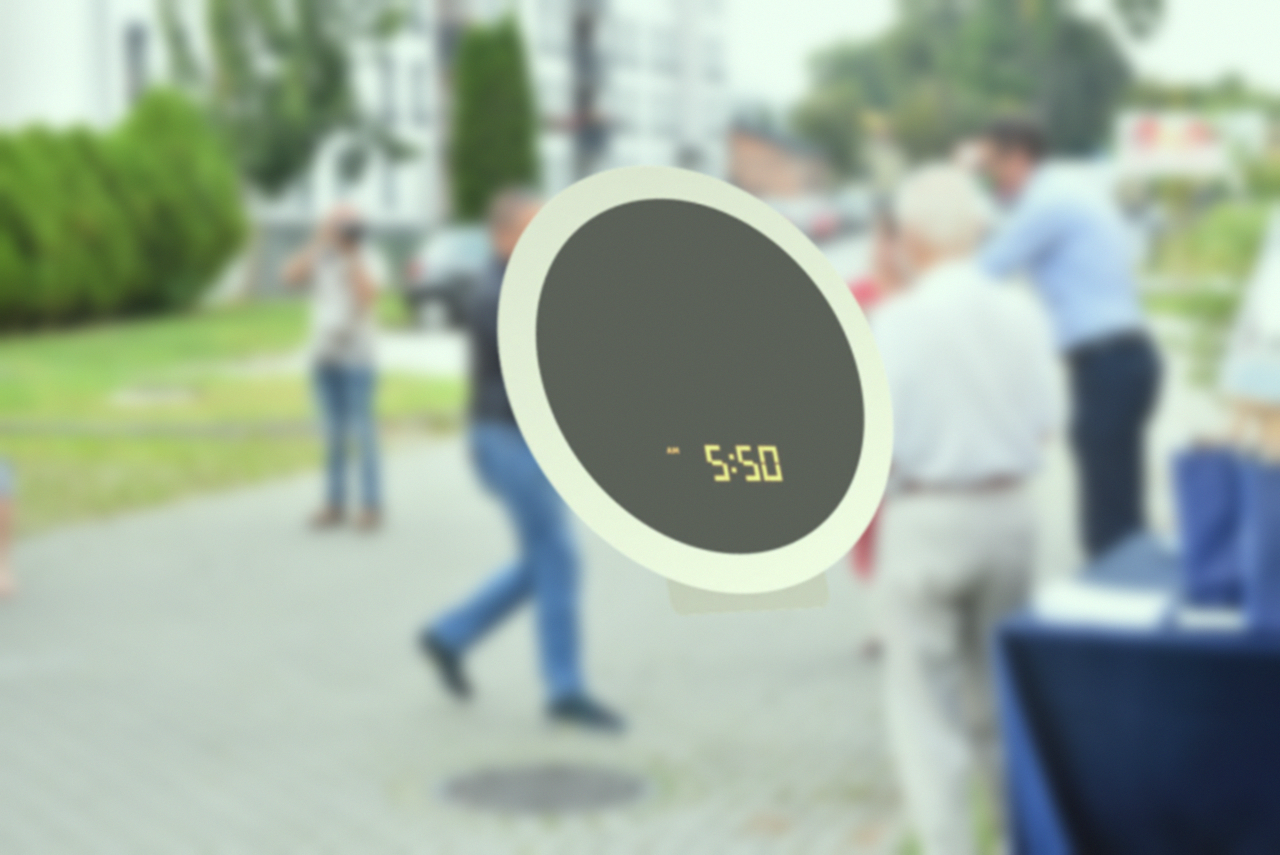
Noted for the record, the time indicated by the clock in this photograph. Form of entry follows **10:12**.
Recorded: **5:50**
